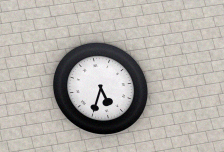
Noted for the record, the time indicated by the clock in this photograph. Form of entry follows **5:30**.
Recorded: **5:35**
